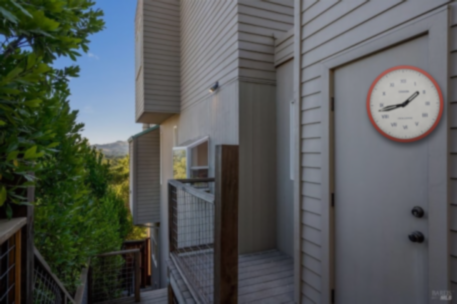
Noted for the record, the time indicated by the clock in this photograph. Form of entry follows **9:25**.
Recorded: **1:43**
